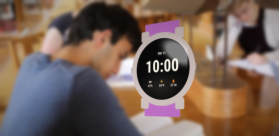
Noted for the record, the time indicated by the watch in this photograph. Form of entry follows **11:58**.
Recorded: **10:00**
